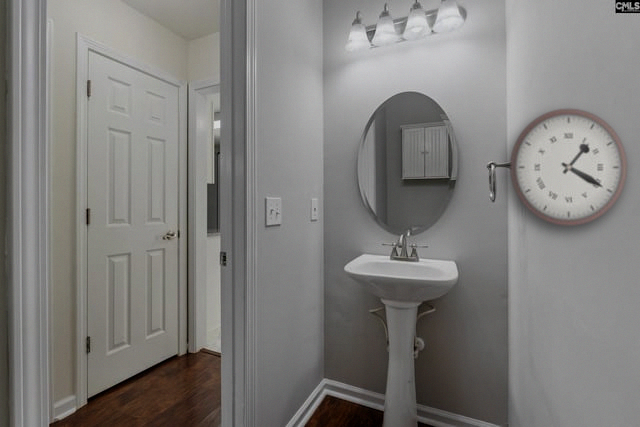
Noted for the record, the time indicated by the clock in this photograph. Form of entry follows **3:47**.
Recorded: **1:20**
